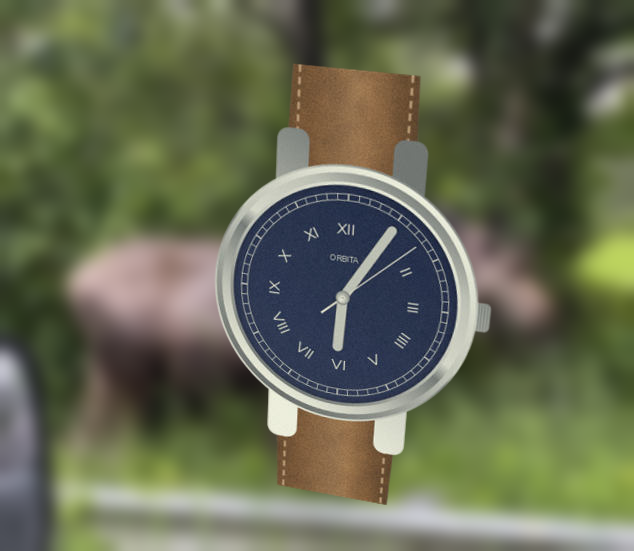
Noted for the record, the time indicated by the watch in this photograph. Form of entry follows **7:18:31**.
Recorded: **6:05:08**
